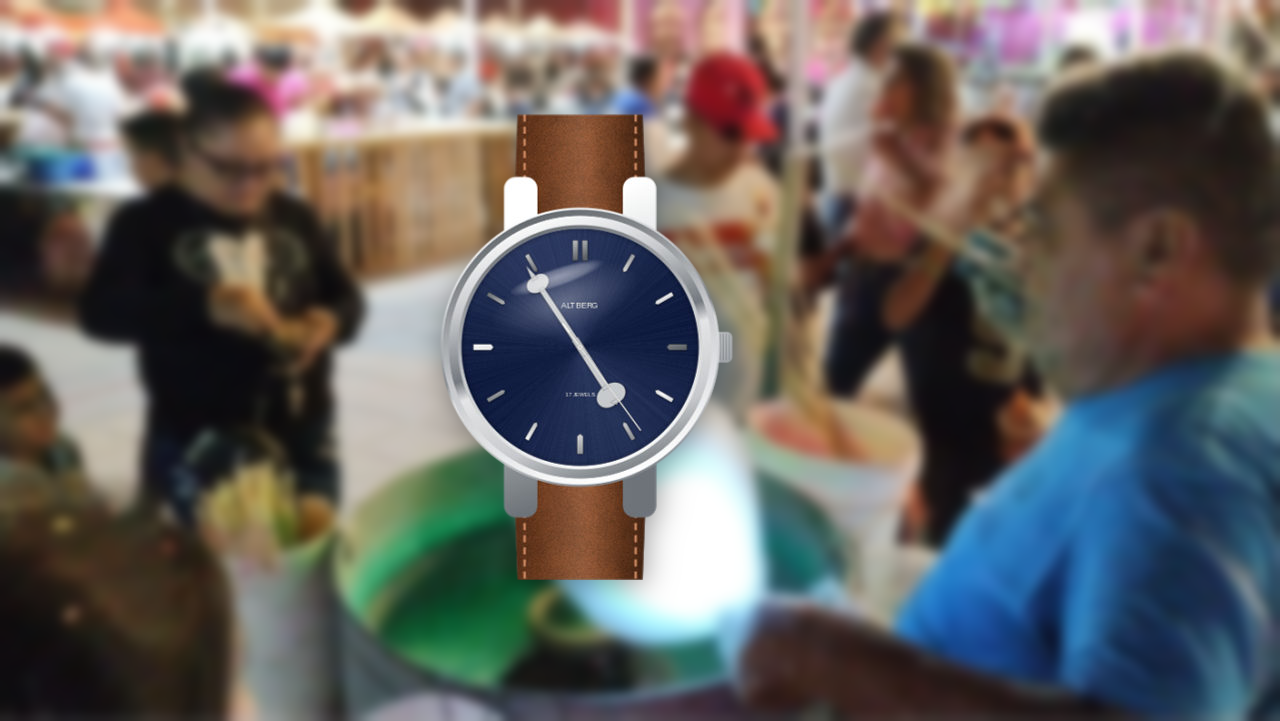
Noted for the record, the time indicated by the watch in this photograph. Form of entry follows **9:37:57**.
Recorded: **4:54:24**
